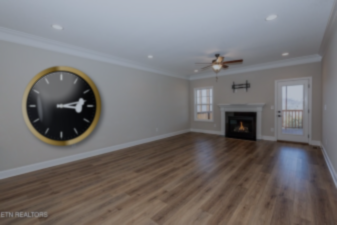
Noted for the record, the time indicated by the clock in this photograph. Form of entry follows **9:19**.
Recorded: **3:13**
